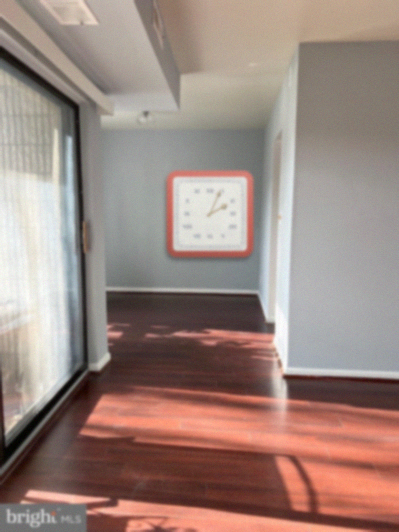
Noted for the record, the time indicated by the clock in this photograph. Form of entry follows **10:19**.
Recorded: **2:04**
